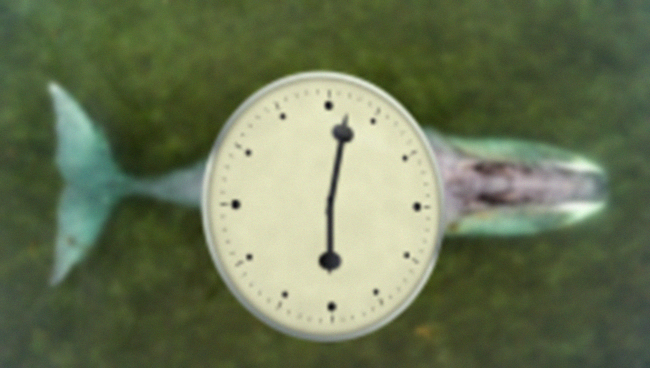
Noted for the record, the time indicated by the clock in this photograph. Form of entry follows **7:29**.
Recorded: **6:02**
